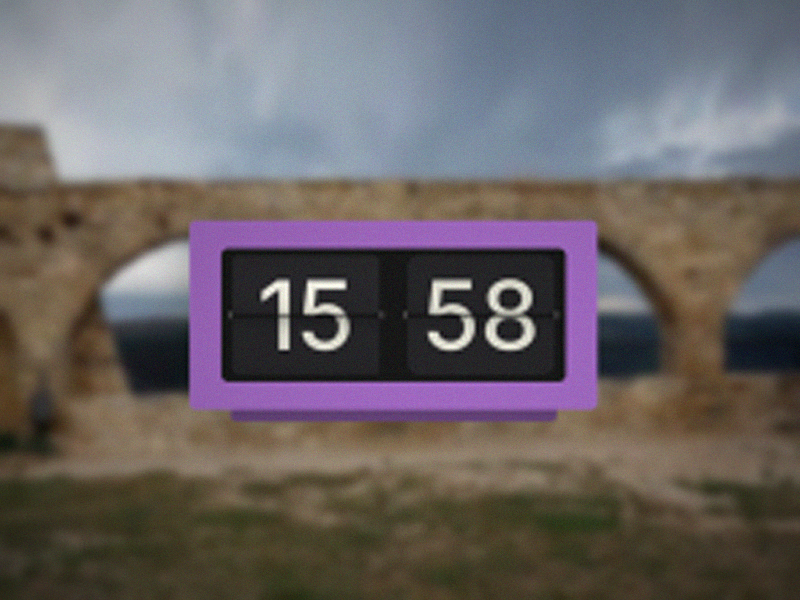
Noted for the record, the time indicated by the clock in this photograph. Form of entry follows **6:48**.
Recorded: **15:58**
